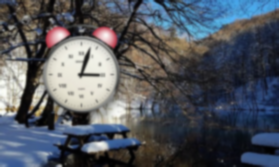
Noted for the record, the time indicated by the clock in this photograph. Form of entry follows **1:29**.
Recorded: **3:03**
